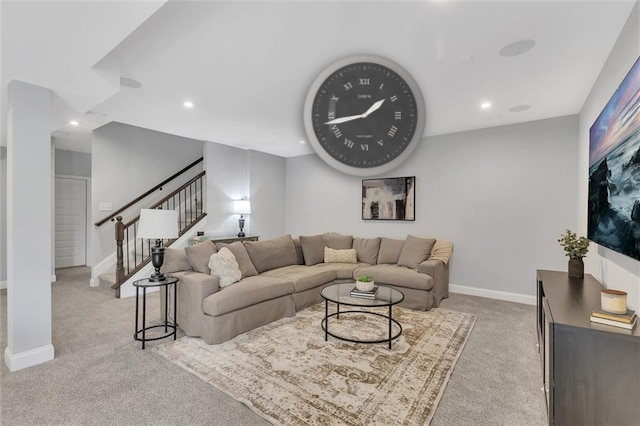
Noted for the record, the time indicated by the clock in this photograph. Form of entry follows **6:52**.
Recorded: **1:43**
